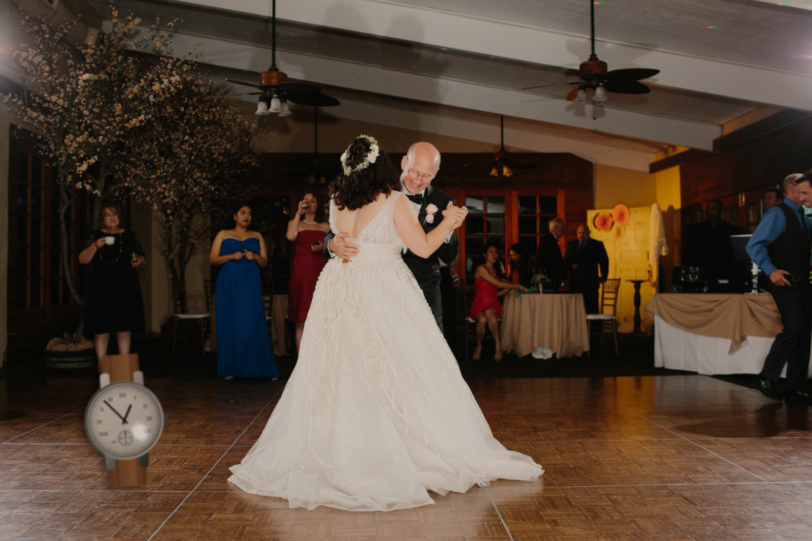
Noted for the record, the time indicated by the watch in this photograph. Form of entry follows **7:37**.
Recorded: **12:53**
